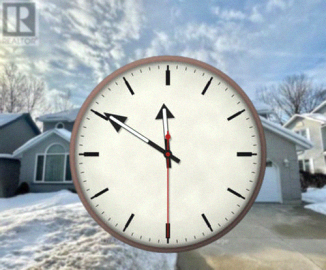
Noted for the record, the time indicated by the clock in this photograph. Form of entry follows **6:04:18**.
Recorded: **11:50:30**
